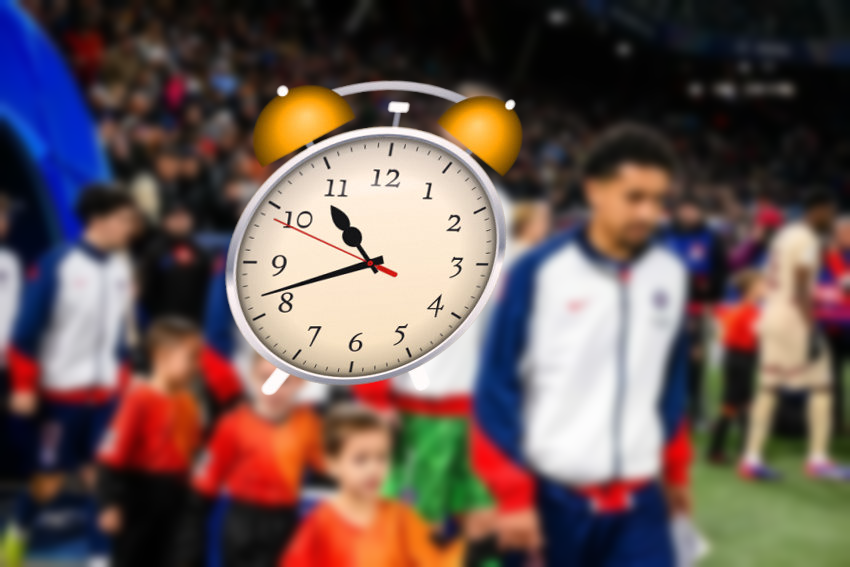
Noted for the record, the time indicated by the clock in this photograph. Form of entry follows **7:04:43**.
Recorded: **10:41:49**
